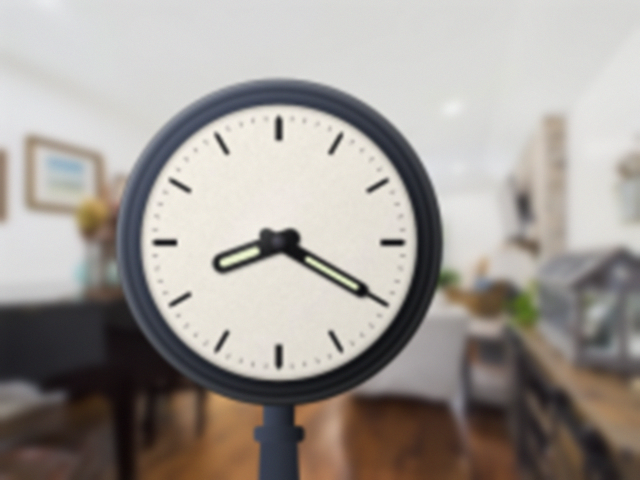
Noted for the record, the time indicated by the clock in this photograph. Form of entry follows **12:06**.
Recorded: **8:20**
